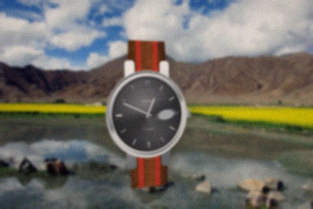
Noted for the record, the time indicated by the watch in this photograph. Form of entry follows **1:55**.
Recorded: **12:49**
